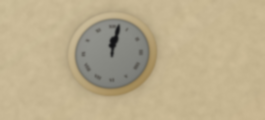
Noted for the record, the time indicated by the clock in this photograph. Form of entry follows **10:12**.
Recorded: **12:02**
